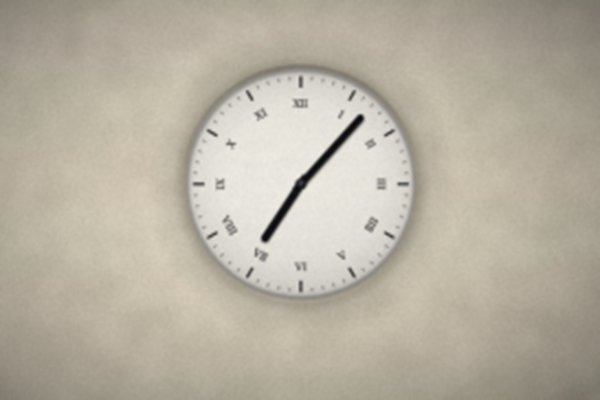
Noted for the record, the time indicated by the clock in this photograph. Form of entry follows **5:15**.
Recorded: **7:07**
